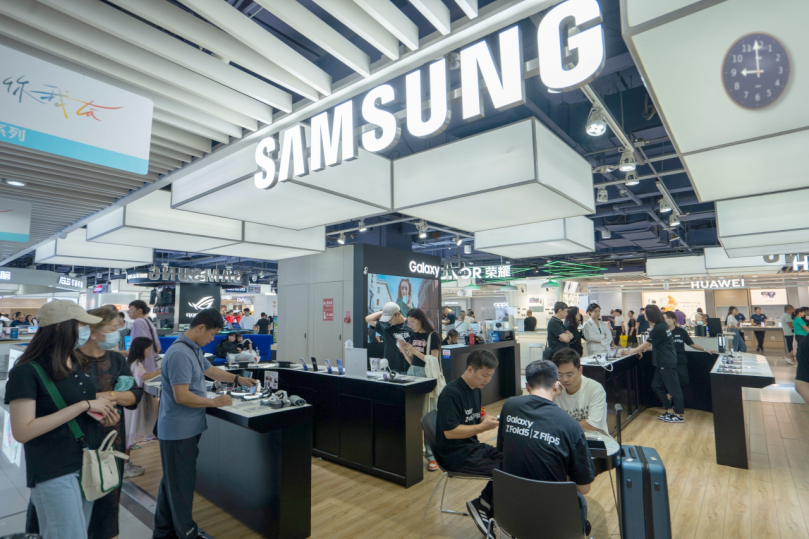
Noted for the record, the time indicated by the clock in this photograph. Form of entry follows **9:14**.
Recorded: **8:59**
